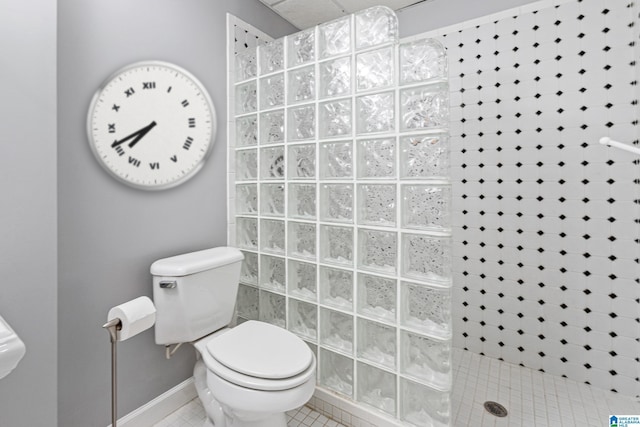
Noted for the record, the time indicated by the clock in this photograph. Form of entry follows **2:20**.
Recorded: **7:41**
